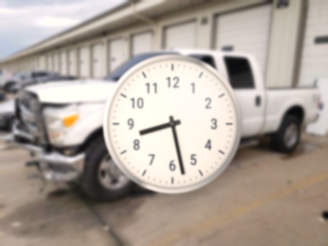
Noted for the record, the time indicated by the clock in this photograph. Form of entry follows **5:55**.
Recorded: **8:28**
